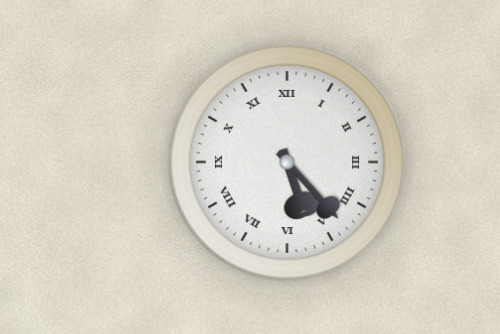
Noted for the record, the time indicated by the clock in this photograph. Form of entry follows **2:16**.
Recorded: **5:23**
